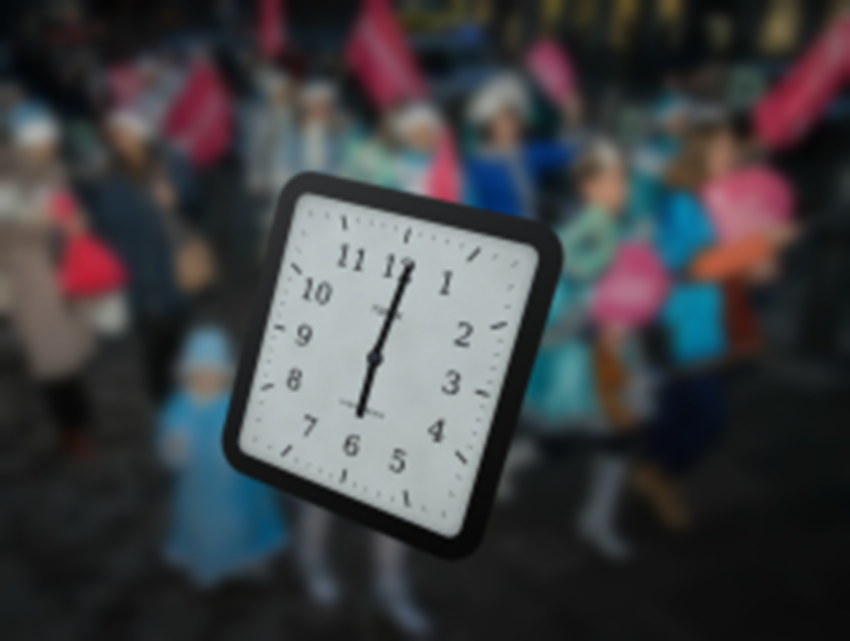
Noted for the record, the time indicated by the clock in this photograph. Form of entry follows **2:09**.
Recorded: **6:01**
